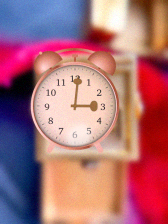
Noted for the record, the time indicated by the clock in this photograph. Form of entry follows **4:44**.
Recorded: **3:01**
